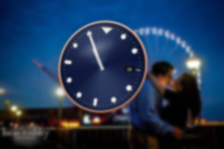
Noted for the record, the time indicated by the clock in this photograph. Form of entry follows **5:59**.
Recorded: **10:55**
